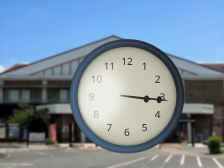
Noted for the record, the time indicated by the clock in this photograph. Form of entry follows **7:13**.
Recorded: **3:16**
